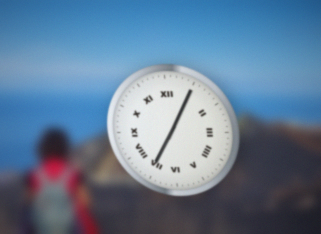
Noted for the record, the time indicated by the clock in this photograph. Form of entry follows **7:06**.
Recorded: **7:05**
